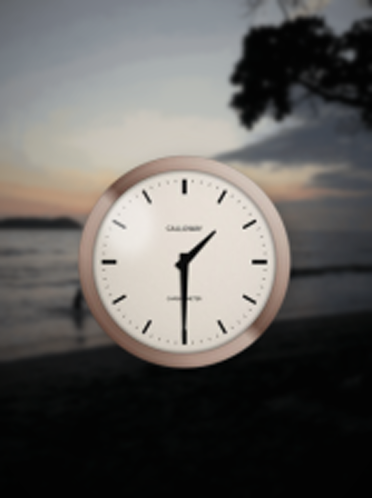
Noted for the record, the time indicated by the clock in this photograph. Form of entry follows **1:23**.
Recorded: **1:30**
